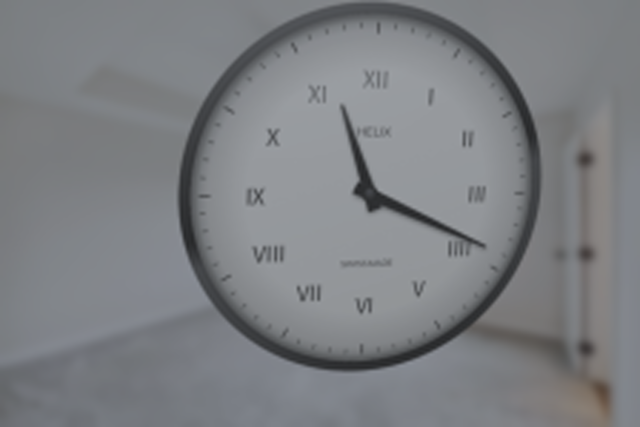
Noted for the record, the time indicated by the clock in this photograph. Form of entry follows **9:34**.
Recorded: **11:19**
